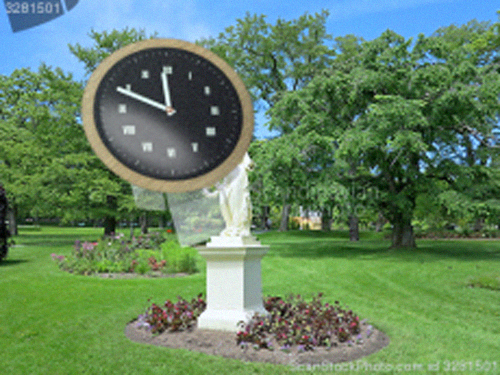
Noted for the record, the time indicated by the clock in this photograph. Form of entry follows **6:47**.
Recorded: **11:49**
